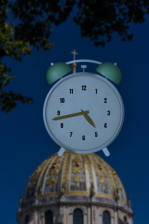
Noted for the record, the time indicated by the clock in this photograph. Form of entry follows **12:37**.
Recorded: **4:43**
